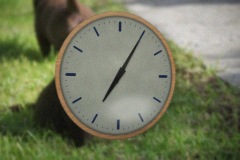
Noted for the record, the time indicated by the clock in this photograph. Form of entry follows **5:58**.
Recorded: **7:05**
